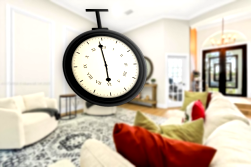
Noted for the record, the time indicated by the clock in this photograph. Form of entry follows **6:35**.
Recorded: **5:59**
